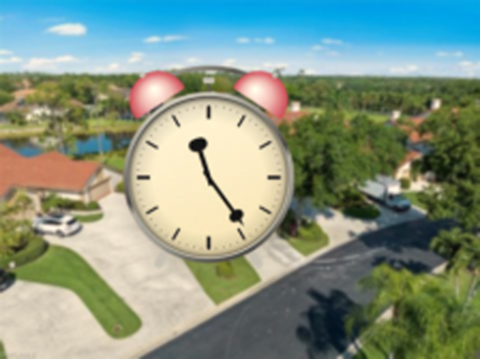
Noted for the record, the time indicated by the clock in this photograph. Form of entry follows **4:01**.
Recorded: **11:24**
